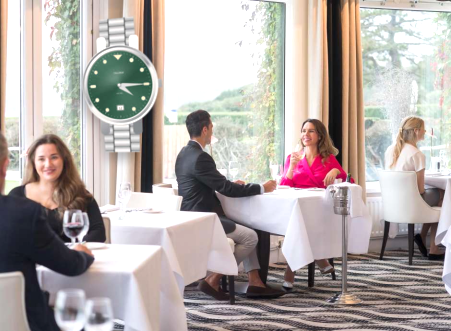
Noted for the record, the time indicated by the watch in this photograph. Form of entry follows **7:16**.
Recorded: **4:15**
